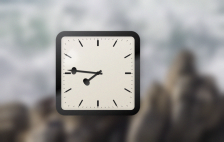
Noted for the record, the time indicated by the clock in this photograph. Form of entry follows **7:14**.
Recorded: **7:46**
